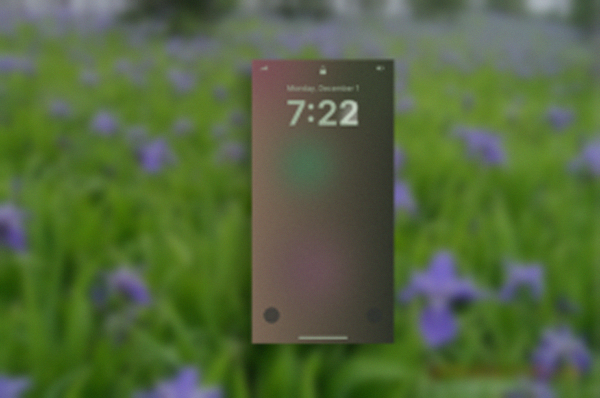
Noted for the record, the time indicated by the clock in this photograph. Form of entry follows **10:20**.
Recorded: **7:22**
